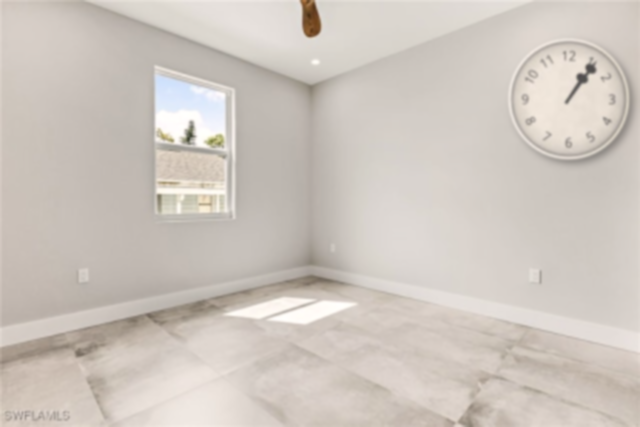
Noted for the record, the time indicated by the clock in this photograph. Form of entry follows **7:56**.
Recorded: **1:06**
